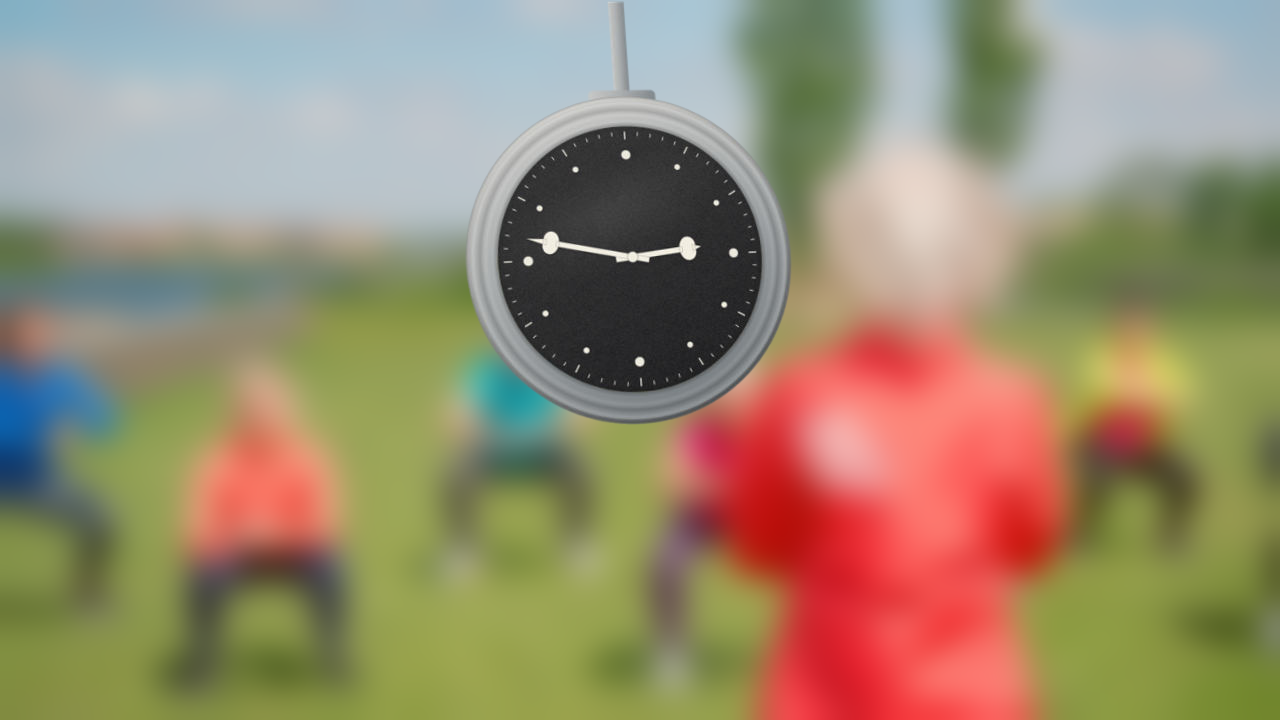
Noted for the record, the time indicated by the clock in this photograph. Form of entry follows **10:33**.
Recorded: **2:47**
